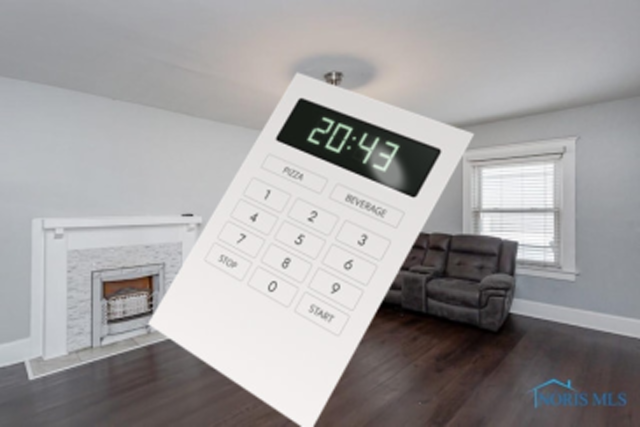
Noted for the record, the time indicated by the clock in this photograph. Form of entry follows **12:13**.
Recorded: **20:43**
